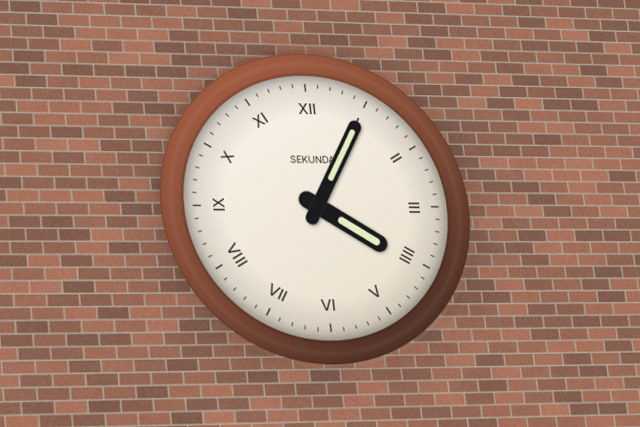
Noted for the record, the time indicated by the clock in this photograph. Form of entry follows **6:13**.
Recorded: **4:05**
